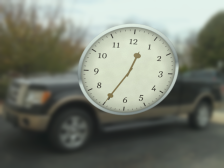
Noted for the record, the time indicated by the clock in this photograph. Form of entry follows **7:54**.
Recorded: **12:35**
